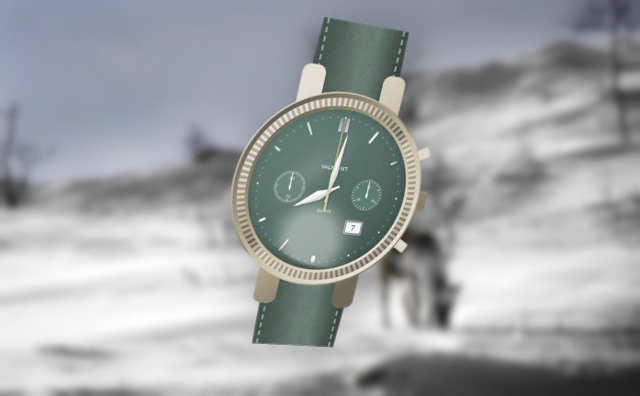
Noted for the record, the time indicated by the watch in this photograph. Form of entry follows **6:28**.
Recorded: **8:01**
